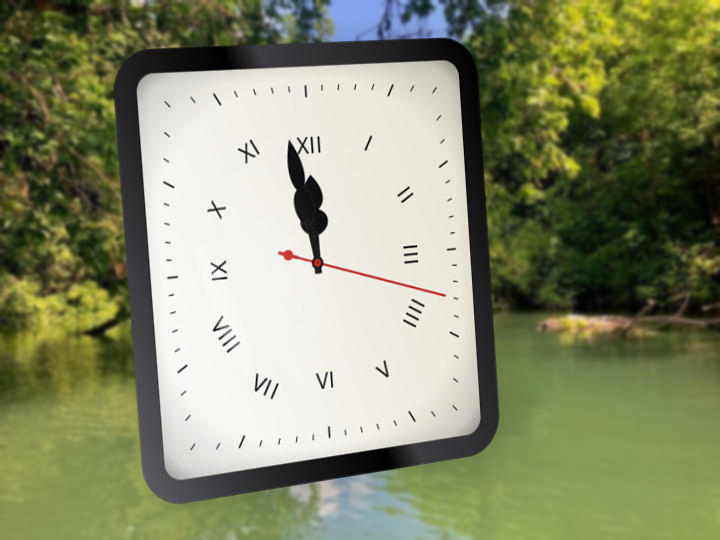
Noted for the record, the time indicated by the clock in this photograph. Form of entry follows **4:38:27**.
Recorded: **11:58:18**
